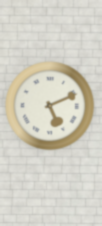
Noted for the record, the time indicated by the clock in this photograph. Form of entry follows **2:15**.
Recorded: **5:11**
